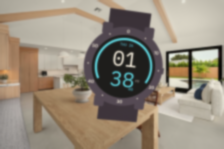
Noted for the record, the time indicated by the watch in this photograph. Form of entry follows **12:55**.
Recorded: **1:38**
